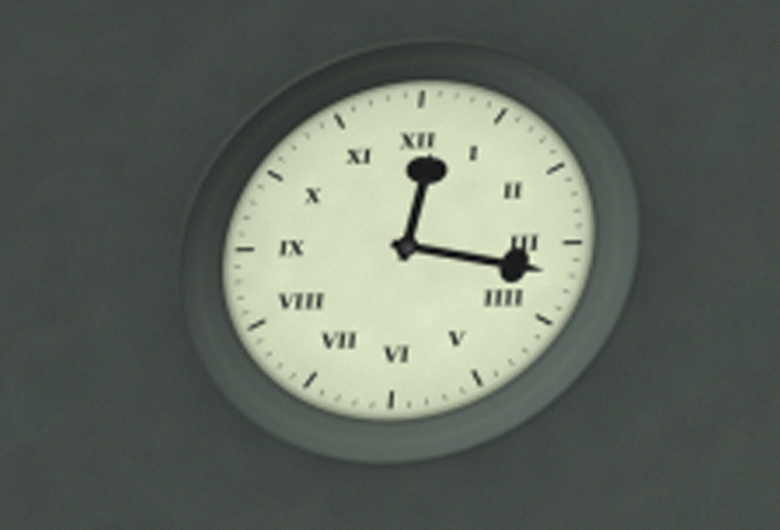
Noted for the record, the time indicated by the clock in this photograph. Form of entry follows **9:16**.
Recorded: **12:17**
